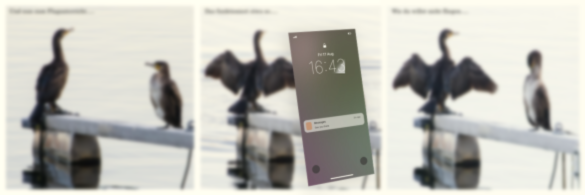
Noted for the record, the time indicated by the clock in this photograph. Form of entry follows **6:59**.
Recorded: **16:43**
